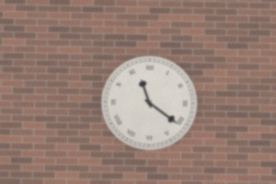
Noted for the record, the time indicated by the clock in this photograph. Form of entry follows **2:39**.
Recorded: **11:21**
